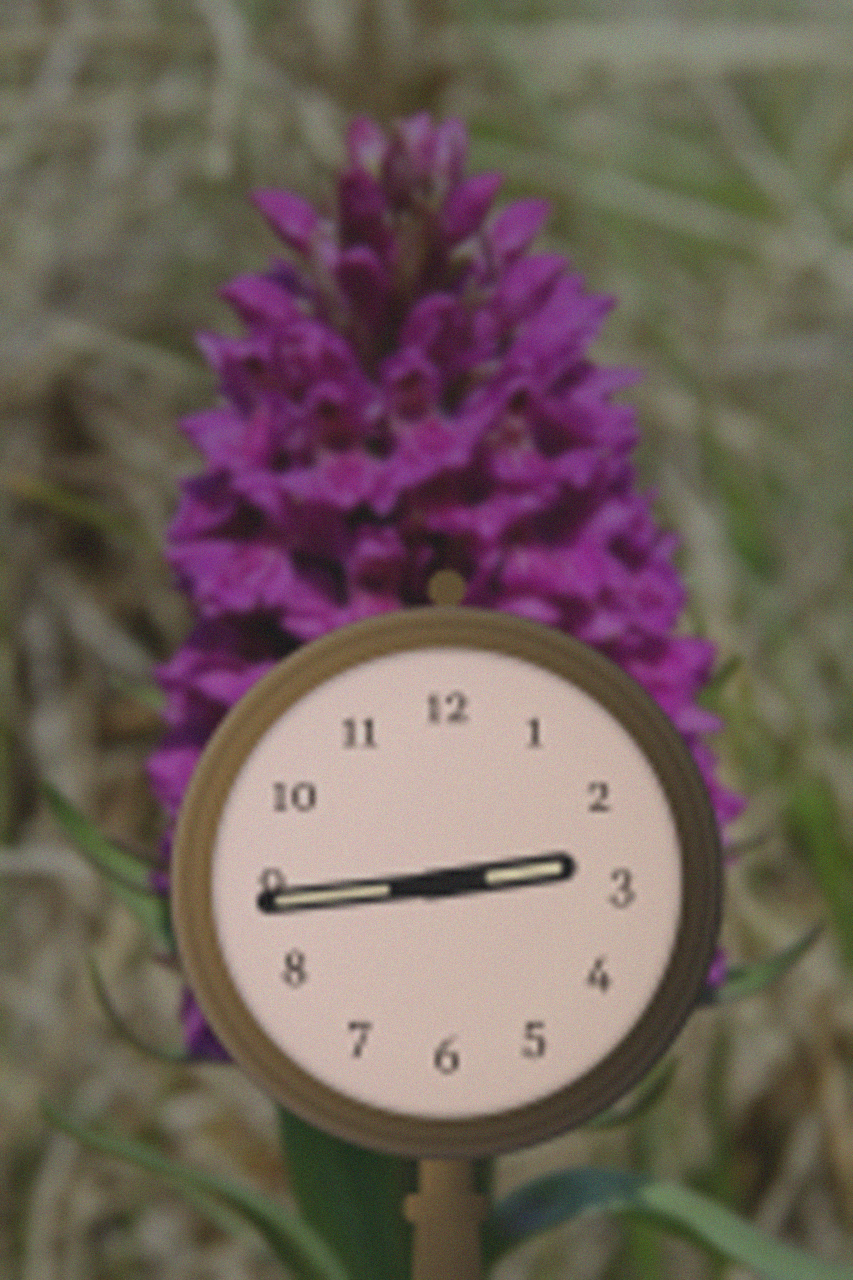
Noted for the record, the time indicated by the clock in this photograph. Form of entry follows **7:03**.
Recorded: **2:44**
